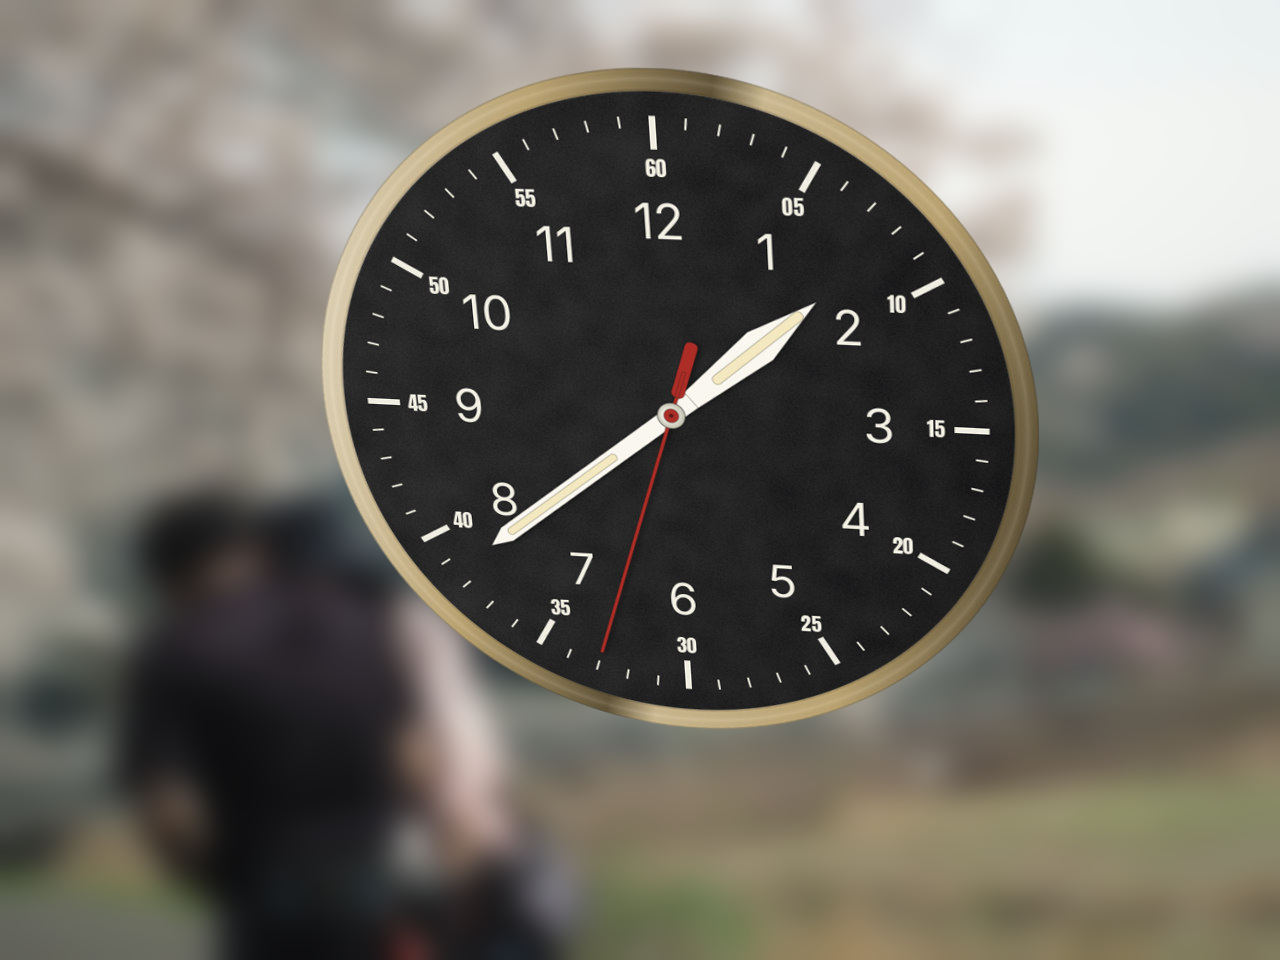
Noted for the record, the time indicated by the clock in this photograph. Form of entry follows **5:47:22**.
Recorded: **1:38:33**
